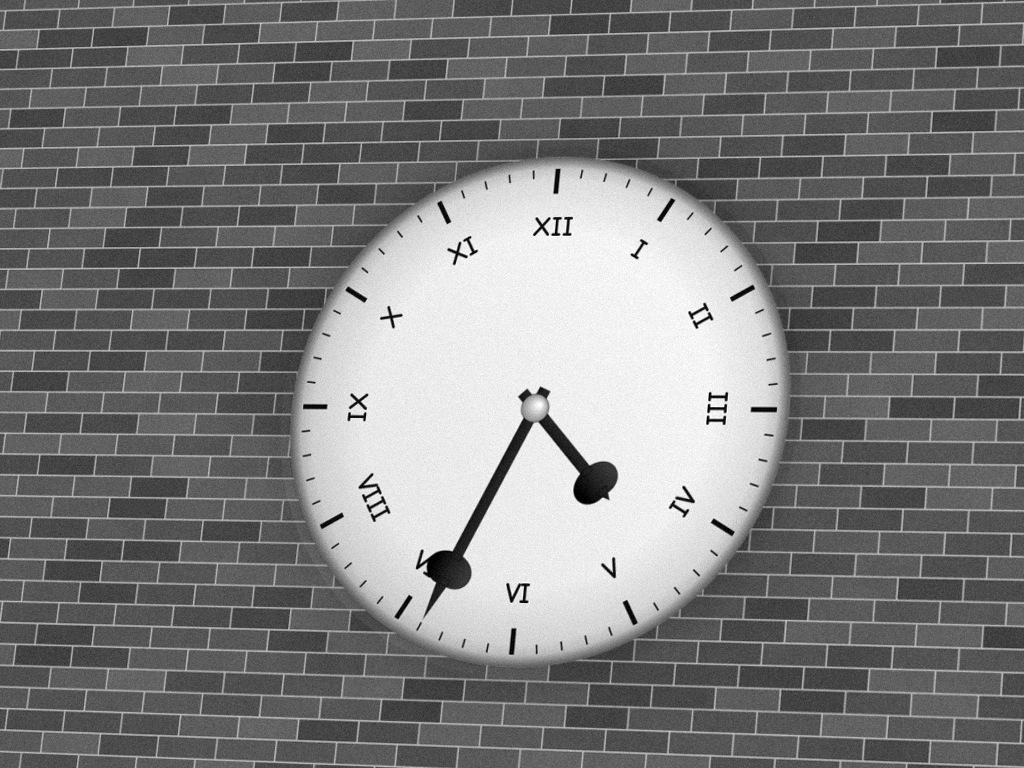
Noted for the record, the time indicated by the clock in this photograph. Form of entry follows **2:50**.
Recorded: **4:34**
